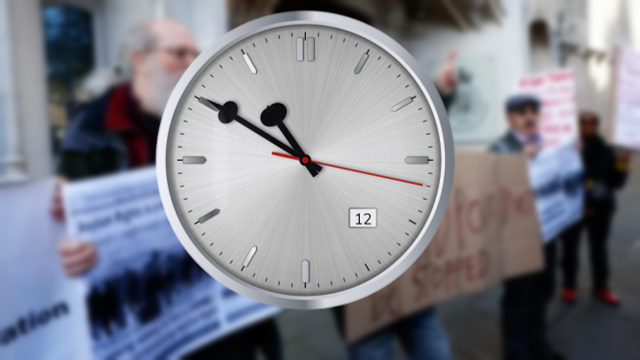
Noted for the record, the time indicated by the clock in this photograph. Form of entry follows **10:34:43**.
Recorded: **10:50:17**
